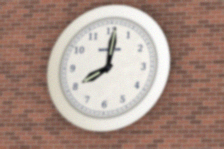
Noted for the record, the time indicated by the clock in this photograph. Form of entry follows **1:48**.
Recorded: **8:01**
